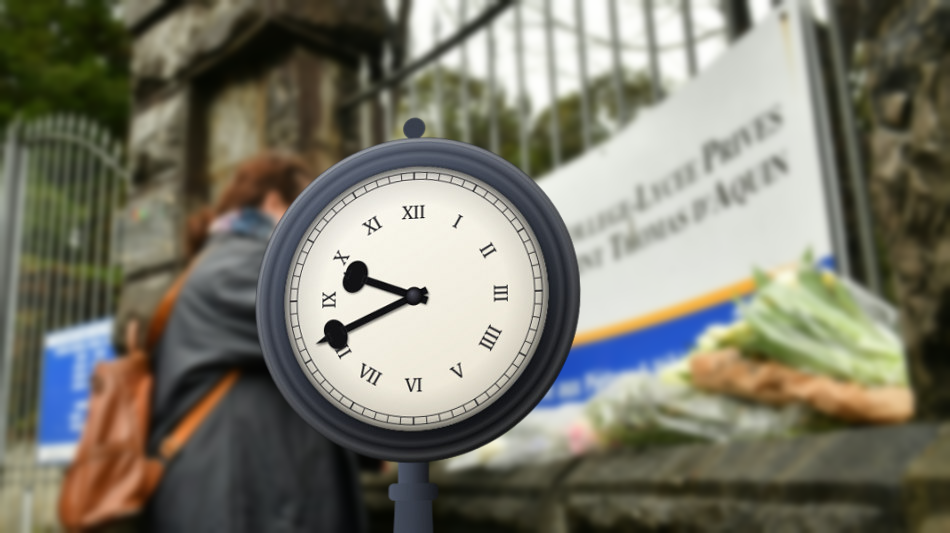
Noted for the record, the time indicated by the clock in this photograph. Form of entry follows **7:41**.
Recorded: **9:41**
